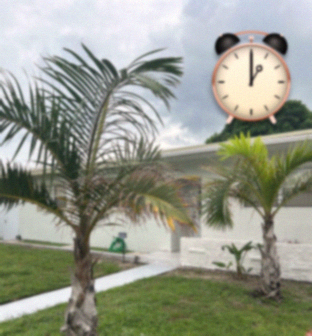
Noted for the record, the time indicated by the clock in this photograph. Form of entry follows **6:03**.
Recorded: **1:00**
